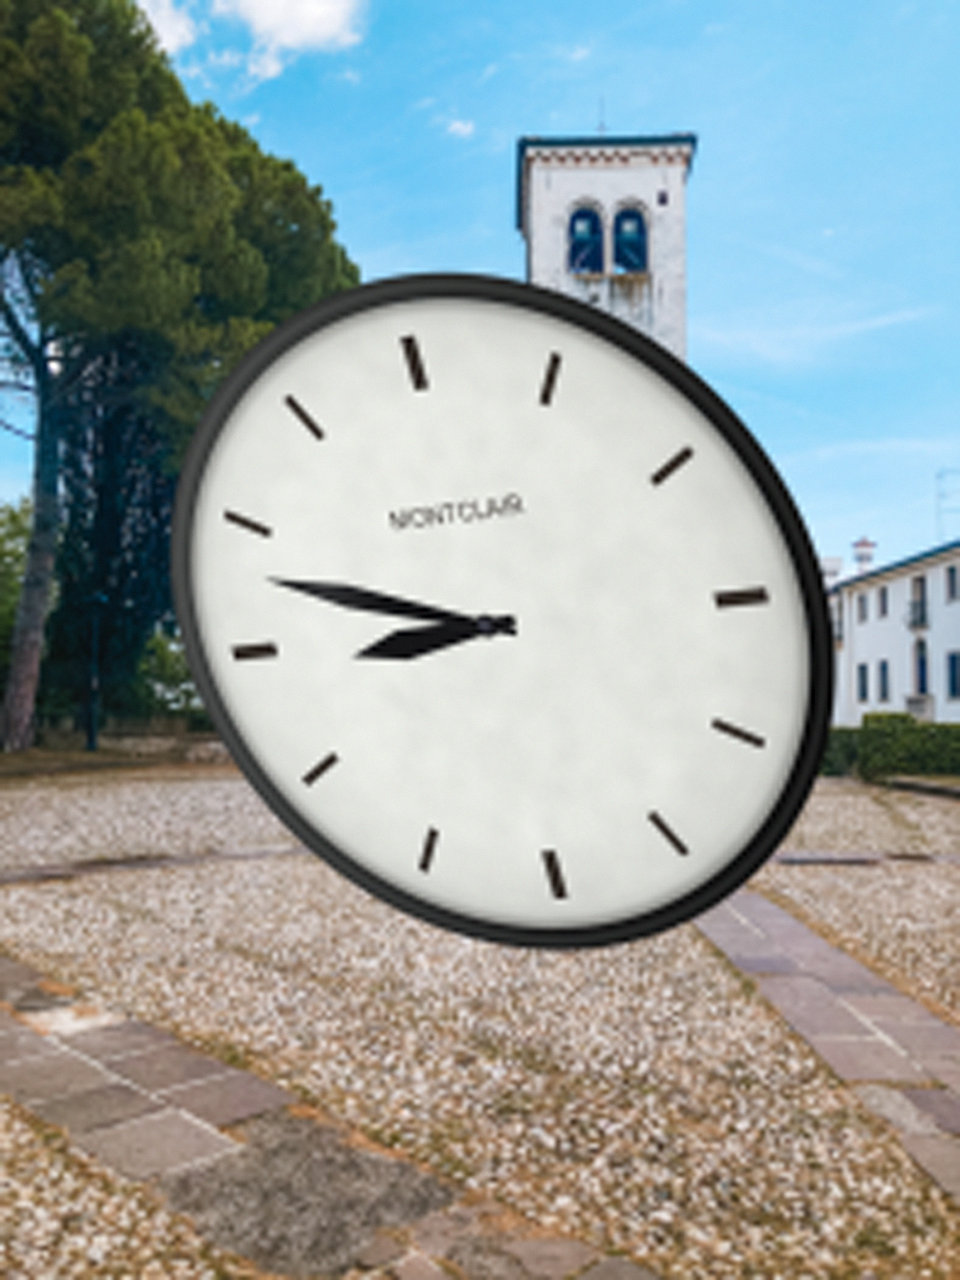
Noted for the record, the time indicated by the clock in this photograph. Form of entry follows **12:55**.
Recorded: **8:48**
